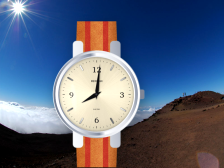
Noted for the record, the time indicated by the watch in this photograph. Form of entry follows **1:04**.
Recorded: **8:01**
